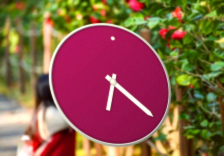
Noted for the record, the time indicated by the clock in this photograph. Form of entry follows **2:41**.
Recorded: **6:21**
